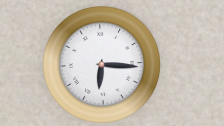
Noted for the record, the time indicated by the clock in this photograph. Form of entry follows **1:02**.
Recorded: **6:16**
